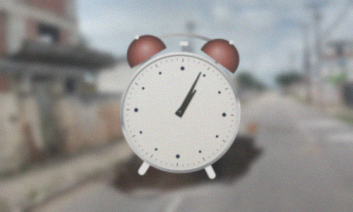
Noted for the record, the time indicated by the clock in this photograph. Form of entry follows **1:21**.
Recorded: **1:04**
